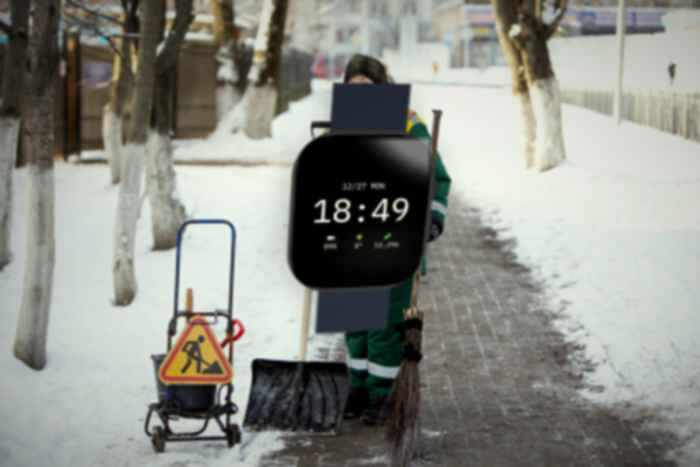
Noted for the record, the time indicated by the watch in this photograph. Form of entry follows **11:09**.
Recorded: **18:49**
